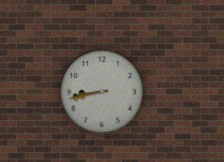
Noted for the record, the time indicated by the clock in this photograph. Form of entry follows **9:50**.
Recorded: **8:43**
